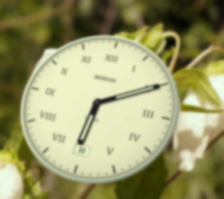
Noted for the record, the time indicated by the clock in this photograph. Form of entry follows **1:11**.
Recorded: **6:10**
